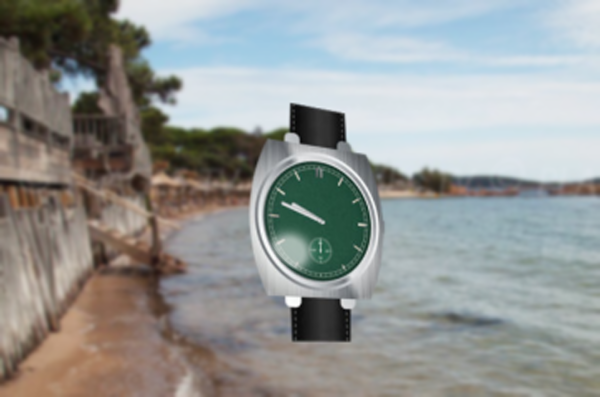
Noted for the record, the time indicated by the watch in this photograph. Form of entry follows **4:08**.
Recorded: **9:48**
